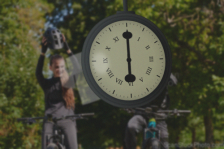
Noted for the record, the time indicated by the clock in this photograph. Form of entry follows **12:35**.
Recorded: **6:00**
